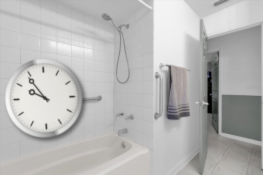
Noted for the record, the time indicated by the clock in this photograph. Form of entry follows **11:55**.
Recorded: **9:54**
